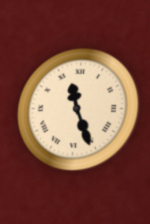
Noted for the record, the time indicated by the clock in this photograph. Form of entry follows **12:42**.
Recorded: **11:26**
